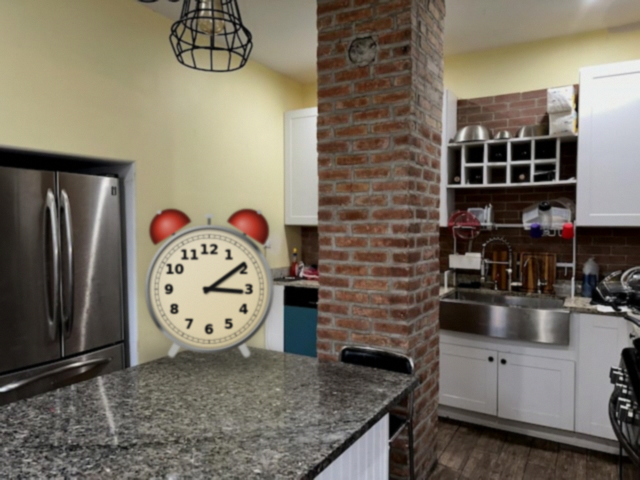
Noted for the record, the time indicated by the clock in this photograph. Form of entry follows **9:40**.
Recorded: **3:09**
